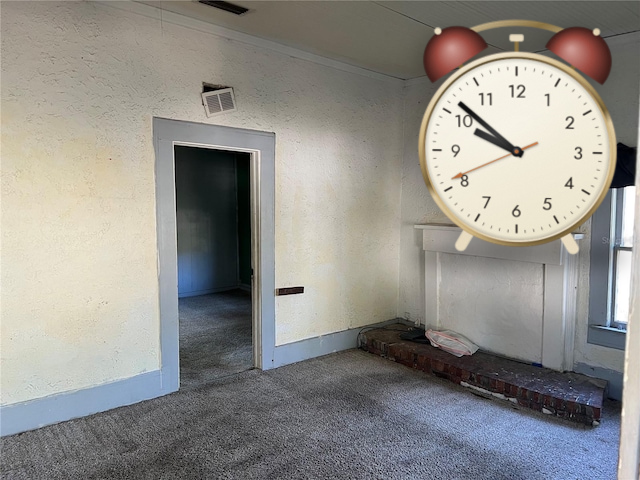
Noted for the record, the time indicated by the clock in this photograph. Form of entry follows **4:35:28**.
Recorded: **9:51:41**
